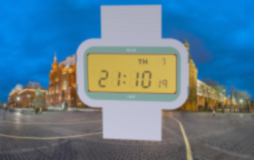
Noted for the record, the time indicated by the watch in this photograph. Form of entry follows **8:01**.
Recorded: **21:10**
